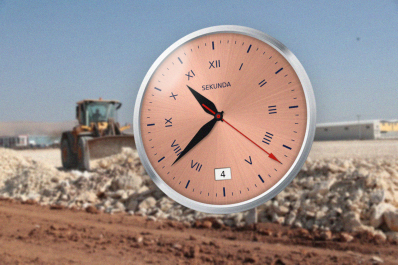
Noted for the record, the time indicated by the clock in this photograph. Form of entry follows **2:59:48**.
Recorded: **10:38:22**
